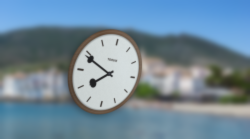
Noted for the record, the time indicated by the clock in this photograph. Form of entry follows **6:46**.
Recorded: **7:49**
